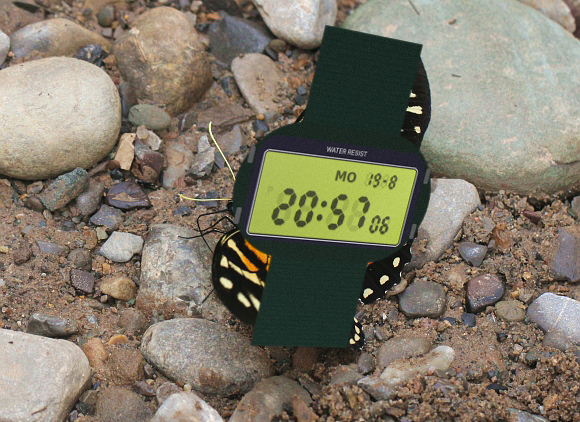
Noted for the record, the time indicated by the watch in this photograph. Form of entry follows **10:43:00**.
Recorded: **20:57:06**
